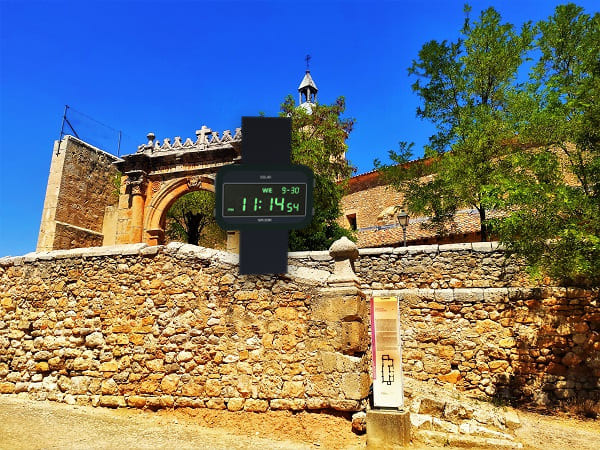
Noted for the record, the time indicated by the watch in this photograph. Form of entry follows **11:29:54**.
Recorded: **11:14:54**
